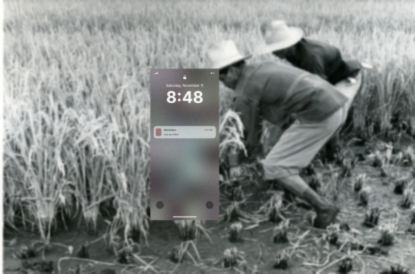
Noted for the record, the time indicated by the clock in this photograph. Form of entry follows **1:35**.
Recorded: **8:48**
